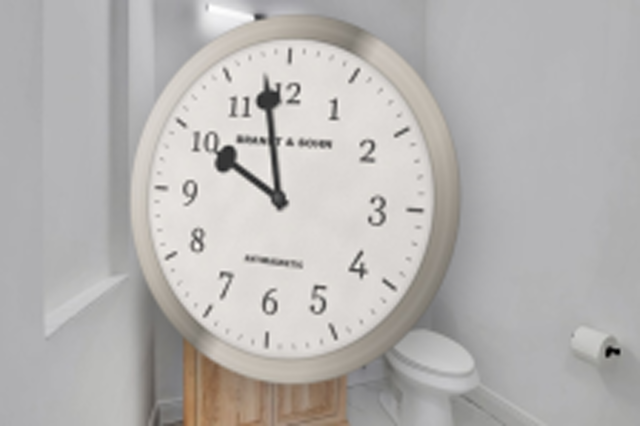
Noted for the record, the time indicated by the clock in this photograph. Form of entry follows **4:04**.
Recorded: **9:58**
